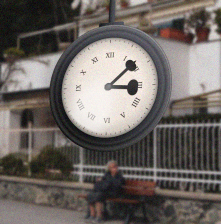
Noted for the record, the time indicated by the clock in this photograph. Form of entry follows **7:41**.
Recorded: **3:08**
